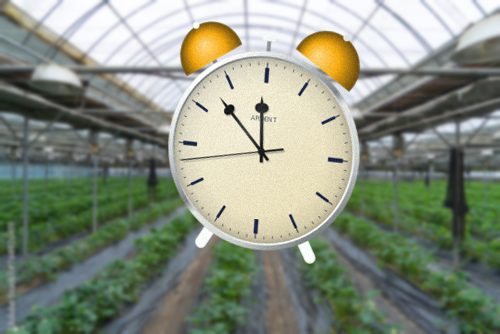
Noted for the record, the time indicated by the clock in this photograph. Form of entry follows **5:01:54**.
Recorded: **11:52:43**
